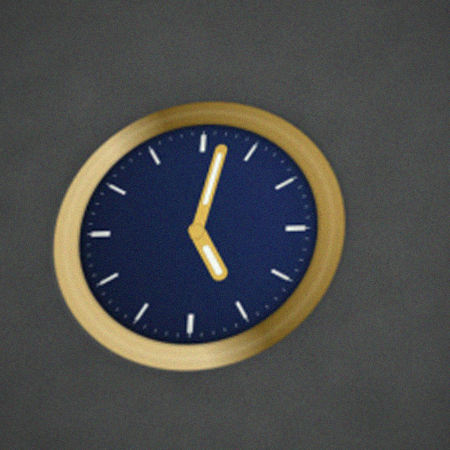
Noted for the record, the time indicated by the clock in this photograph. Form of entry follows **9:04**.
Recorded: **5:02**
